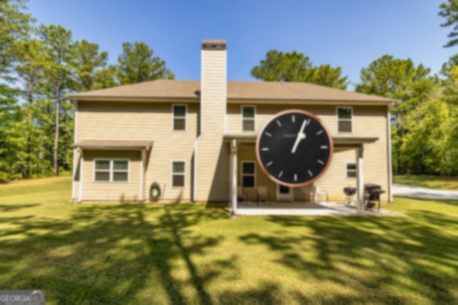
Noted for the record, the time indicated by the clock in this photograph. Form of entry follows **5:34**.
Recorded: **1:04**
